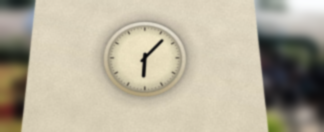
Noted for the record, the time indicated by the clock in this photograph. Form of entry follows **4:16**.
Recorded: **6:07**
